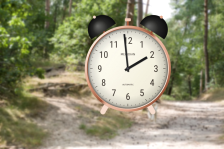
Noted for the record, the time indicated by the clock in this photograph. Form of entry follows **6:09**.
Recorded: **1:59**
